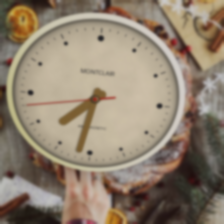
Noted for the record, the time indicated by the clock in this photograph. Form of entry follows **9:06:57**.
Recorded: **7:31:43**
